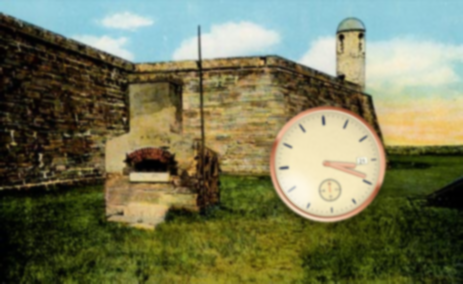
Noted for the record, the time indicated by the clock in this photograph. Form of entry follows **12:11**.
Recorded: **3:19**
